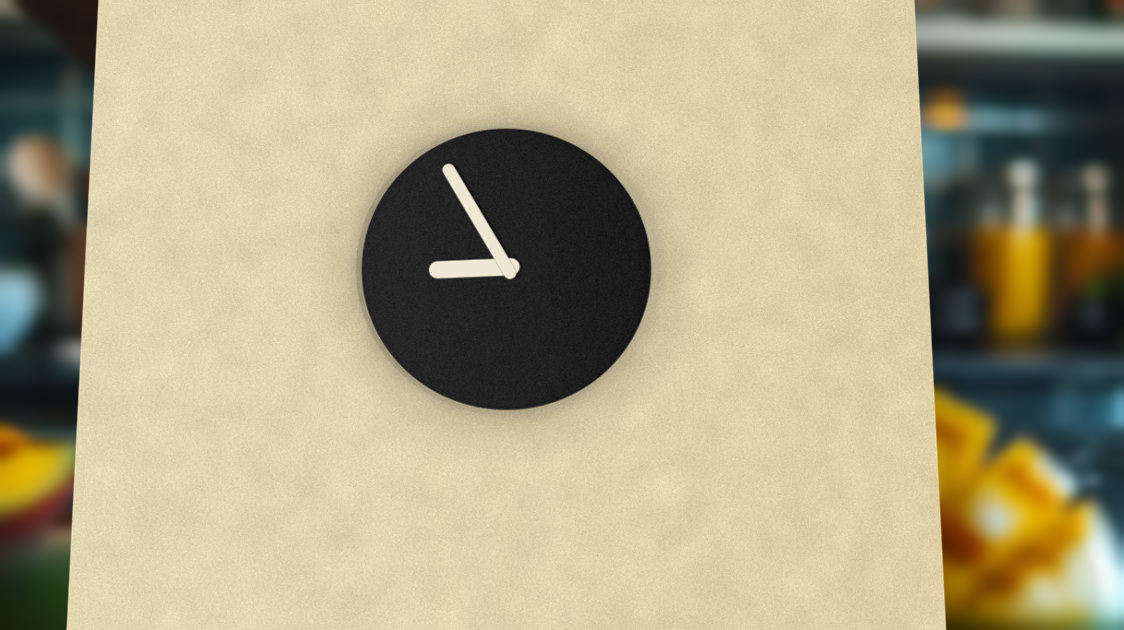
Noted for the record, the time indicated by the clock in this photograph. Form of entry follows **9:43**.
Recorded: **8:55**
